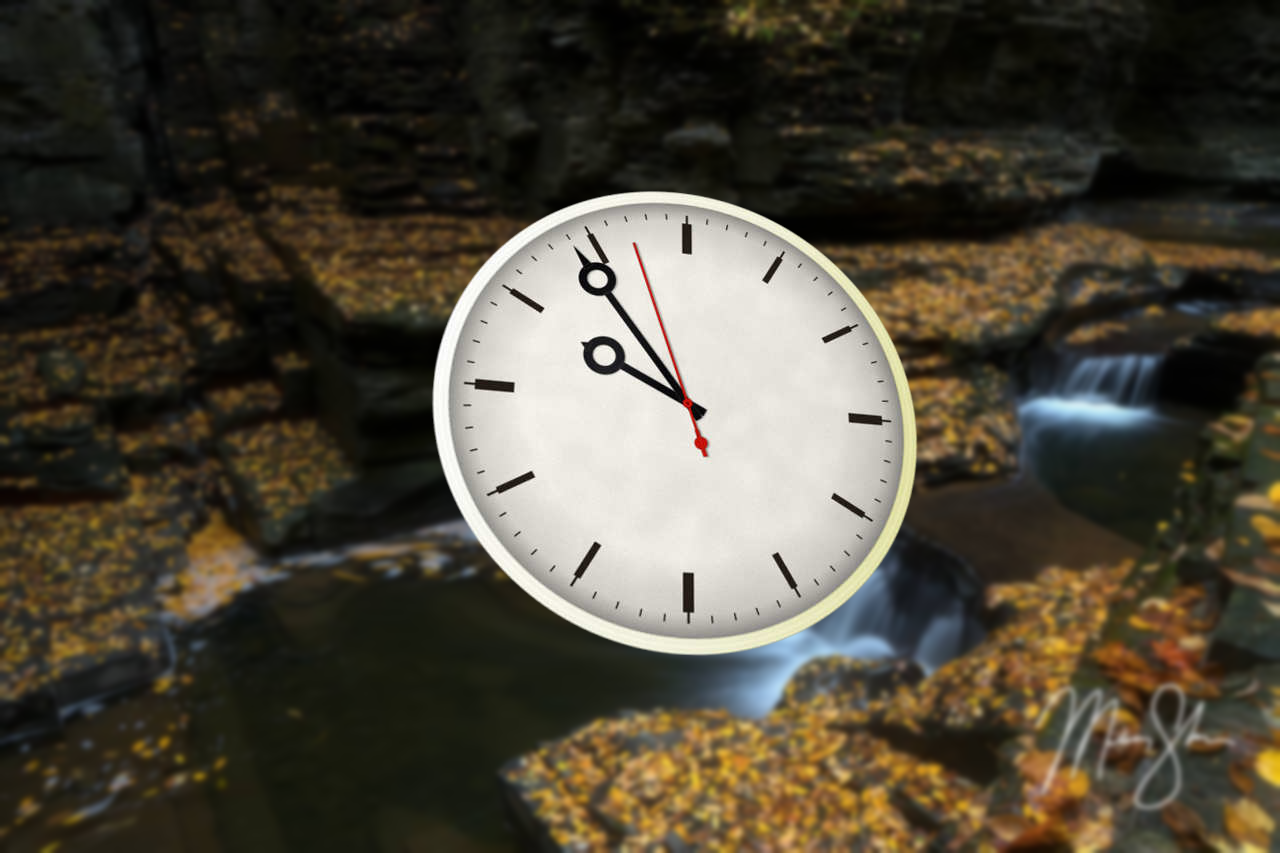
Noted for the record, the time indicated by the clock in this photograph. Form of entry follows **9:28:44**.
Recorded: **9:53:57**
